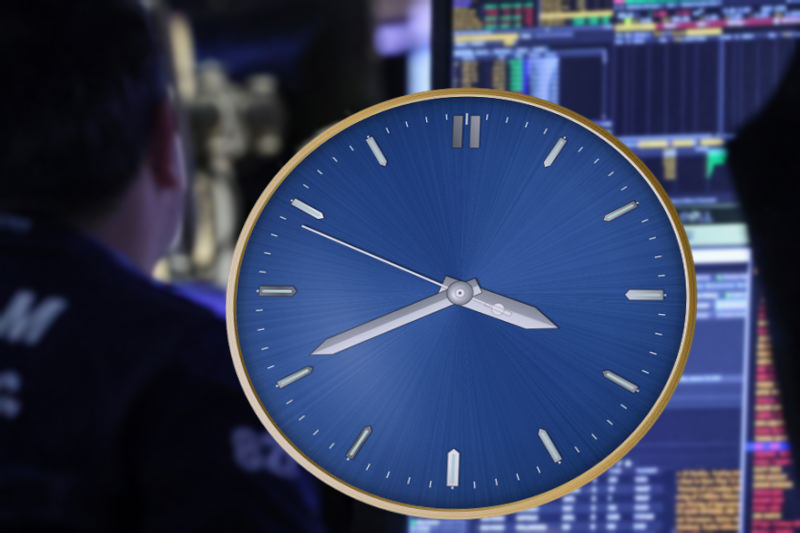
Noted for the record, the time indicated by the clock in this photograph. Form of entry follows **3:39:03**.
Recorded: **3:40:49**
